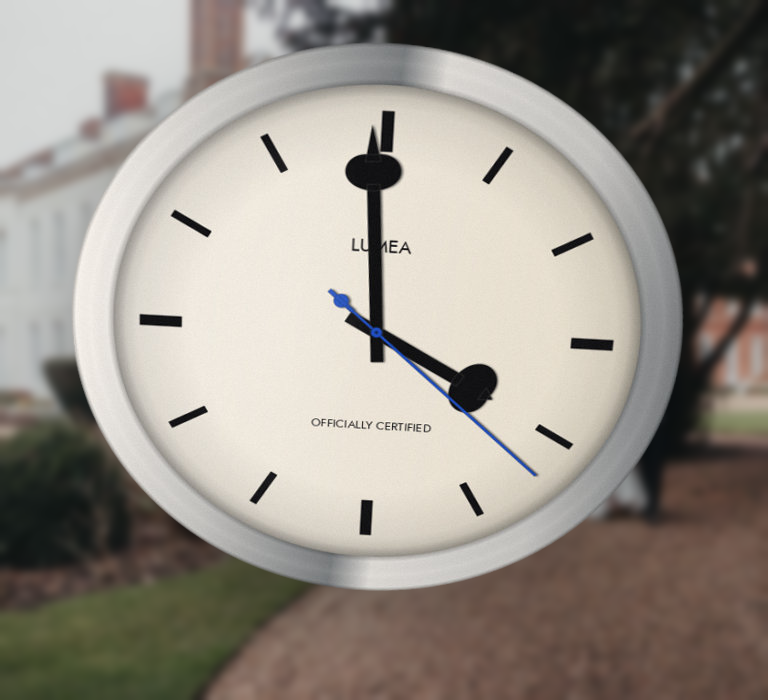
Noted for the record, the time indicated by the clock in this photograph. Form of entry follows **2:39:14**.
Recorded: **3:59:22**
